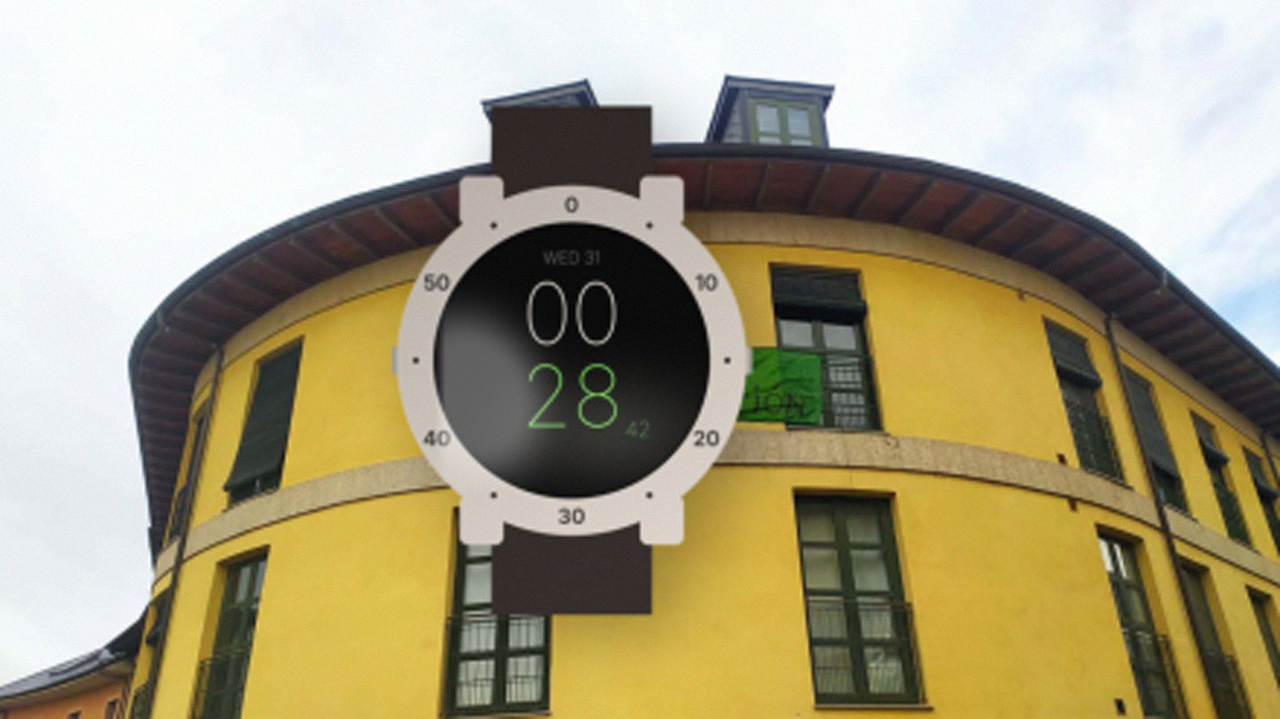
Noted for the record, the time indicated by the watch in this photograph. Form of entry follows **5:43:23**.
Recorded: **0:28:42**
